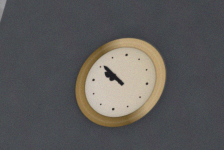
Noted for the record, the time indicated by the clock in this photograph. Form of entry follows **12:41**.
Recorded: **9:51**
